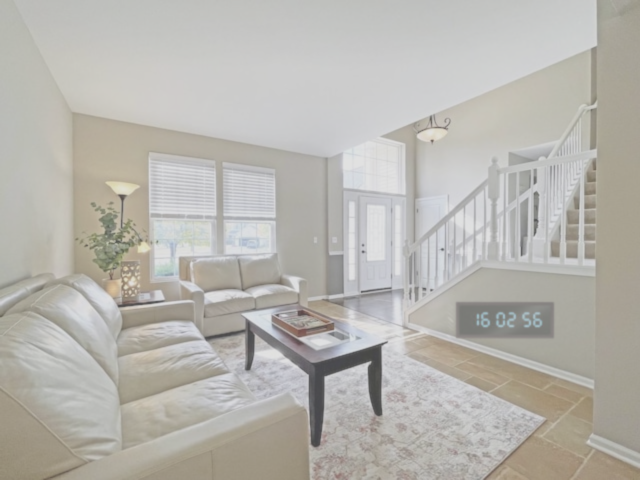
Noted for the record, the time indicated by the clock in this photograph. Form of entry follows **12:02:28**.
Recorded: **16:02:56**
